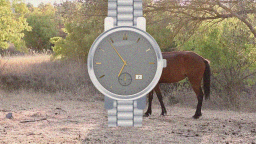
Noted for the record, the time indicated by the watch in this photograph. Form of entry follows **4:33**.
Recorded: **6:54**
